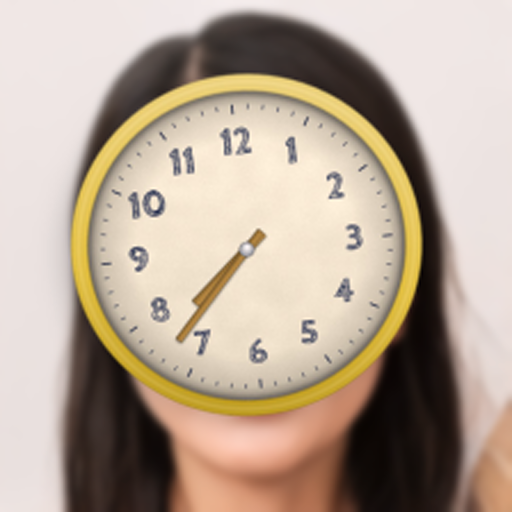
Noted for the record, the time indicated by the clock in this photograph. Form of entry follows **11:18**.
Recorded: **7:37**
